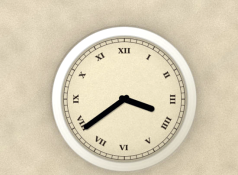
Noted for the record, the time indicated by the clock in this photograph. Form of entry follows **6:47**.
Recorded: **3:39**
